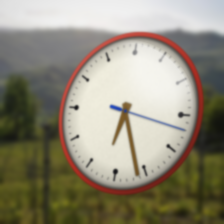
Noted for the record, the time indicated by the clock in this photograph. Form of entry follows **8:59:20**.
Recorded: **6:26:17**
